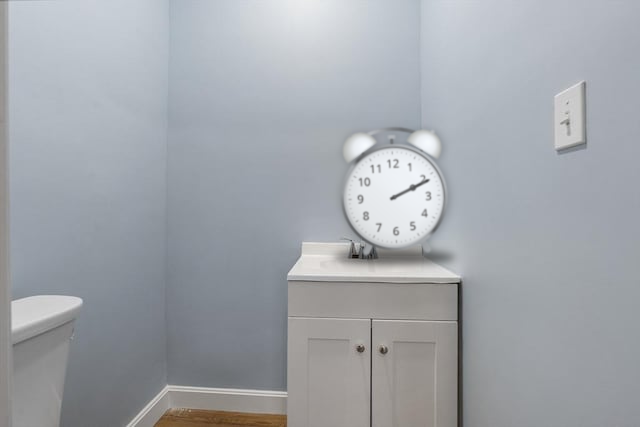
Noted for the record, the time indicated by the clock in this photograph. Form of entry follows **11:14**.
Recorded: **2:11**
